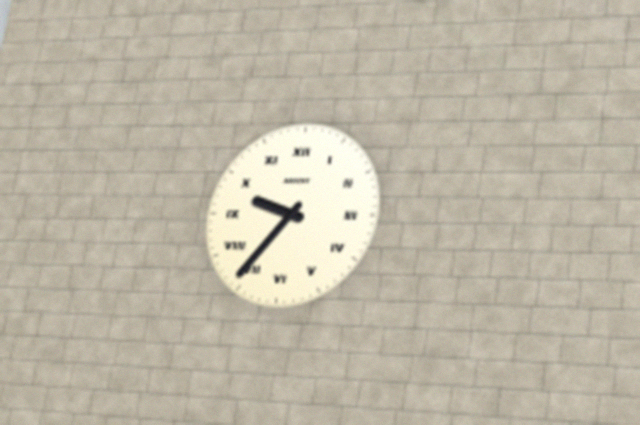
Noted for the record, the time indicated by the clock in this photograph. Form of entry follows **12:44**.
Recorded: **9:36**
